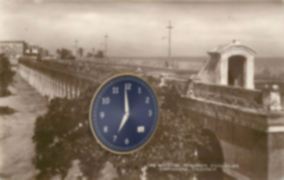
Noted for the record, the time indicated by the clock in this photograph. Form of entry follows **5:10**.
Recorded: **6:59**
